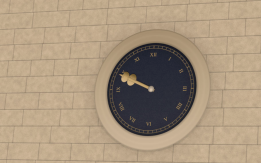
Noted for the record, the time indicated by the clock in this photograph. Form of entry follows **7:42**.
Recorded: **9:49**
